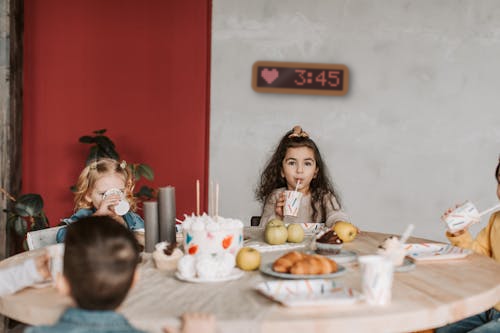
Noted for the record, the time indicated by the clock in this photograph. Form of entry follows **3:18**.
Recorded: **3:45**
